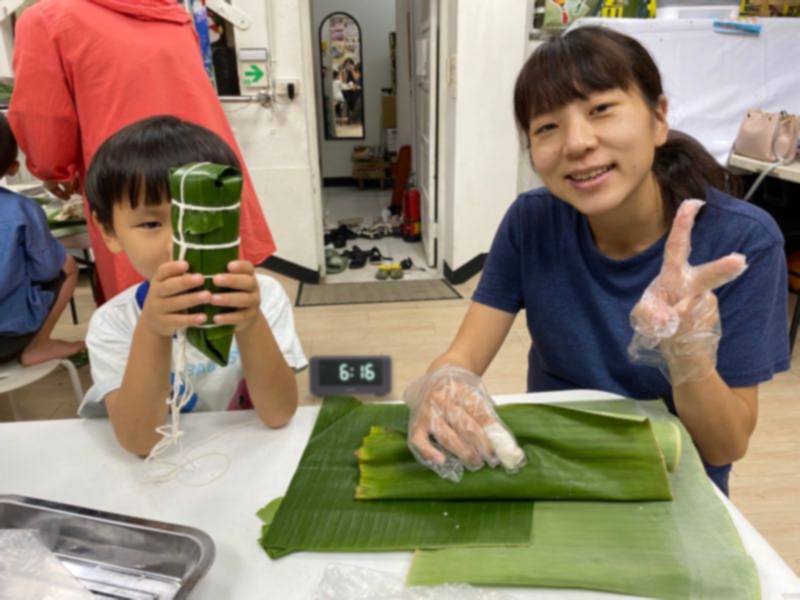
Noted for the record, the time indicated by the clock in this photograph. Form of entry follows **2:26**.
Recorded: **6:16**
